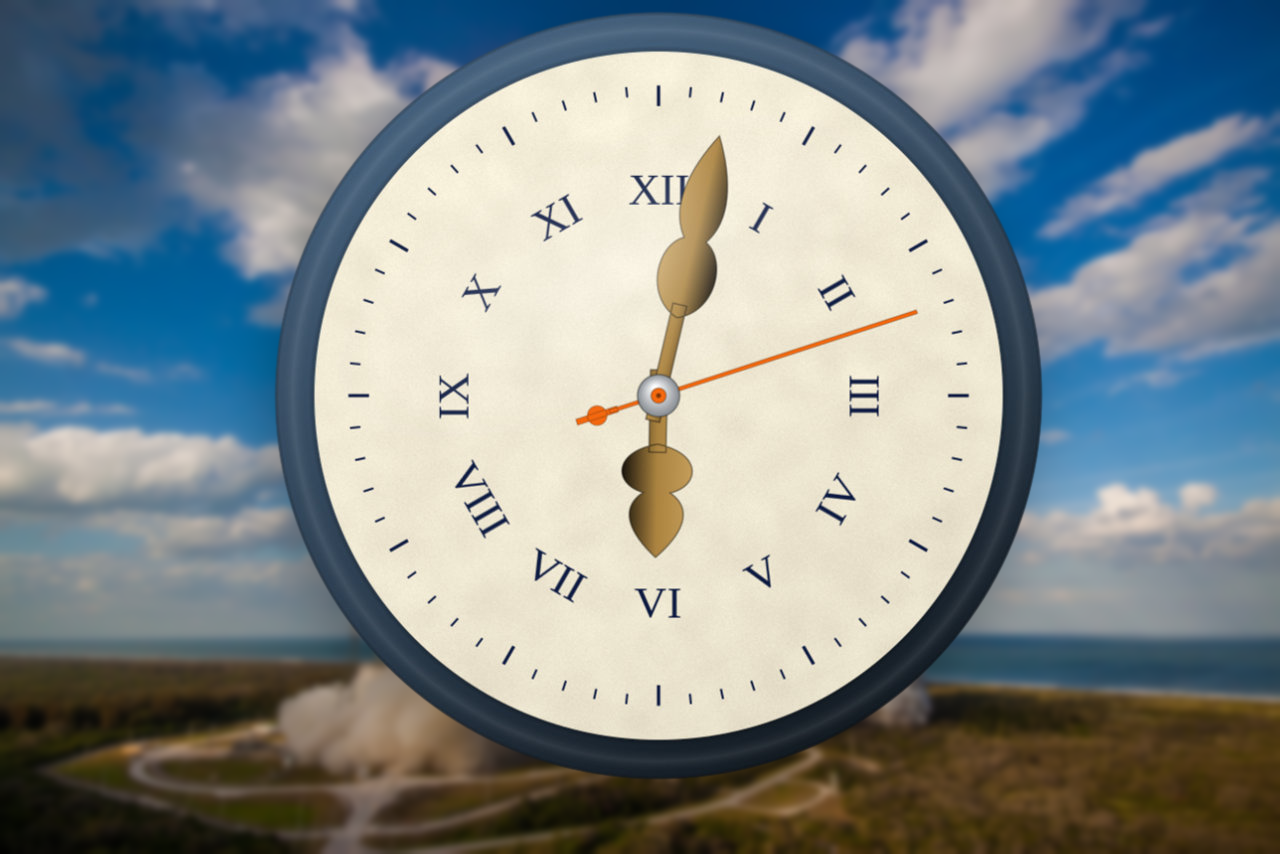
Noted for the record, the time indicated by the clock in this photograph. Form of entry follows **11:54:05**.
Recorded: **6:02:12**
